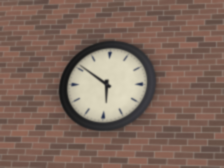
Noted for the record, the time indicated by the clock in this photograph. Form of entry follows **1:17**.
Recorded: **5:51**
